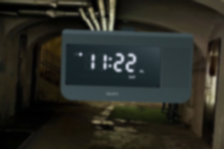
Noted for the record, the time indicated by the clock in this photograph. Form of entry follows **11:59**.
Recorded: **11:22**
